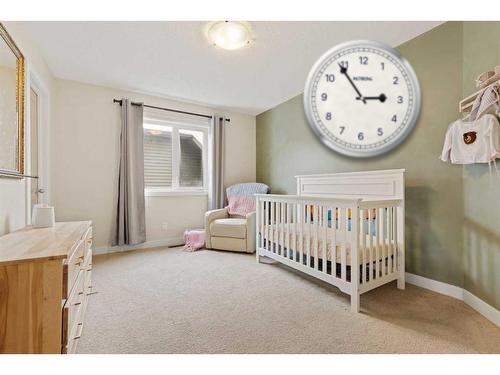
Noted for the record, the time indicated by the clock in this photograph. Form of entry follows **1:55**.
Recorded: **2:54**
